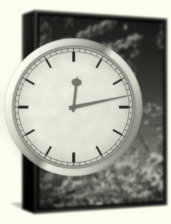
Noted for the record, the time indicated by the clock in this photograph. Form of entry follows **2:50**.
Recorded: **12:13**
